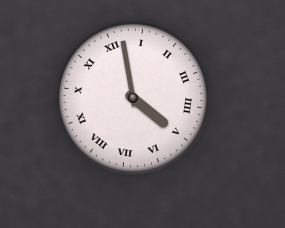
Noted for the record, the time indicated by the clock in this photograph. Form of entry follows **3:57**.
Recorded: **5:02**
